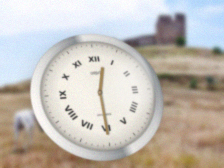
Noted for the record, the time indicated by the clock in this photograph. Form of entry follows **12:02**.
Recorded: **12:30**
